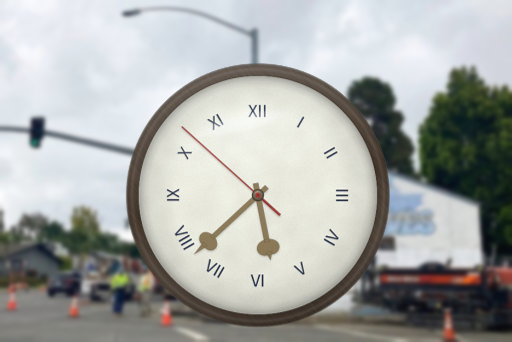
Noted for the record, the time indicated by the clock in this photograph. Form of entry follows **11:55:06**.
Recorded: **5:37:52**
